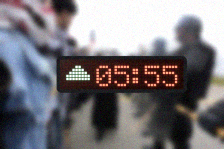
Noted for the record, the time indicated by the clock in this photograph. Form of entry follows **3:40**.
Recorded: **5:55**
